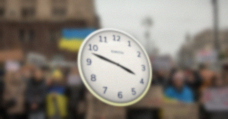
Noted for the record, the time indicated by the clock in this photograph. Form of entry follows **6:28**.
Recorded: **3:48**
